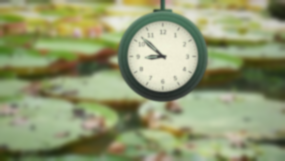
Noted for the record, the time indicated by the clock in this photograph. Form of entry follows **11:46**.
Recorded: **8:52**
